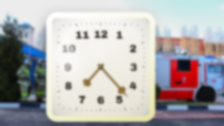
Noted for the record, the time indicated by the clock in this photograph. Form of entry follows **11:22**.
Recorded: **7:23**
